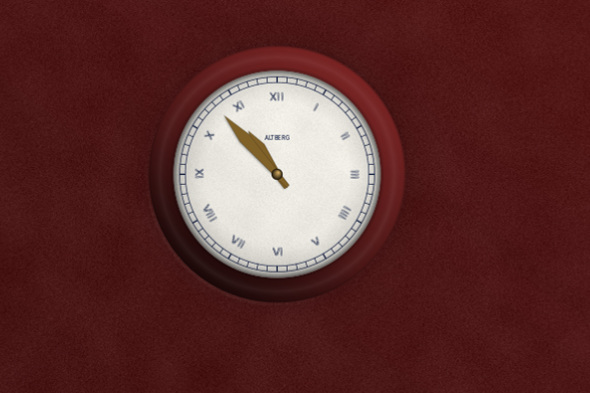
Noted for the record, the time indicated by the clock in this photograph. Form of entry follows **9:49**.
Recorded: **10:53**
